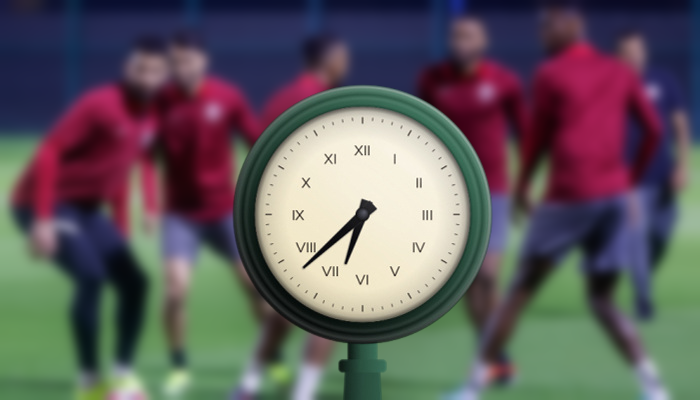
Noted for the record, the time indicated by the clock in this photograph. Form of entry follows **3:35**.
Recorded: **6:38**
